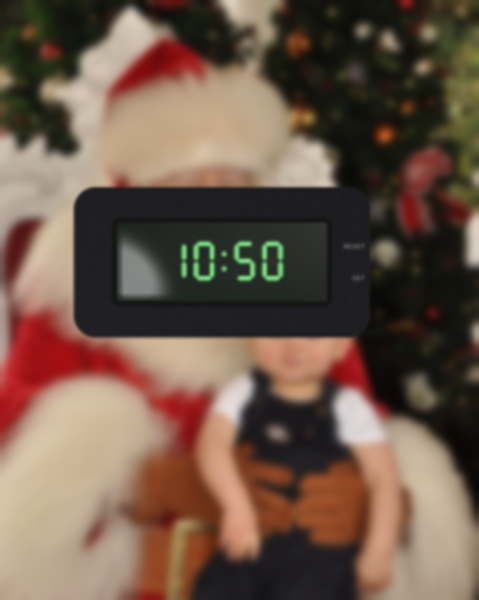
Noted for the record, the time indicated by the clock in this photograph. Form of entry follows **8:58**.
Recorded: **10:50**
